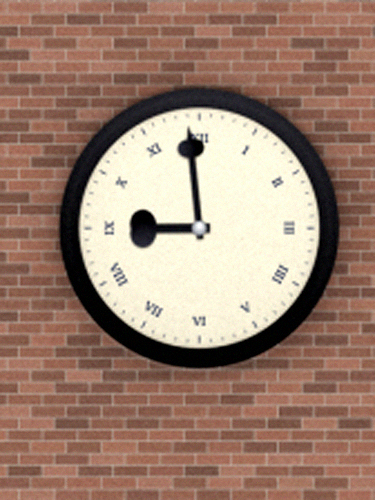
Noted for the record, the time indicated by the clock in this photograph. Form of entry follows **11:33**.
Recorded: **8:59**
